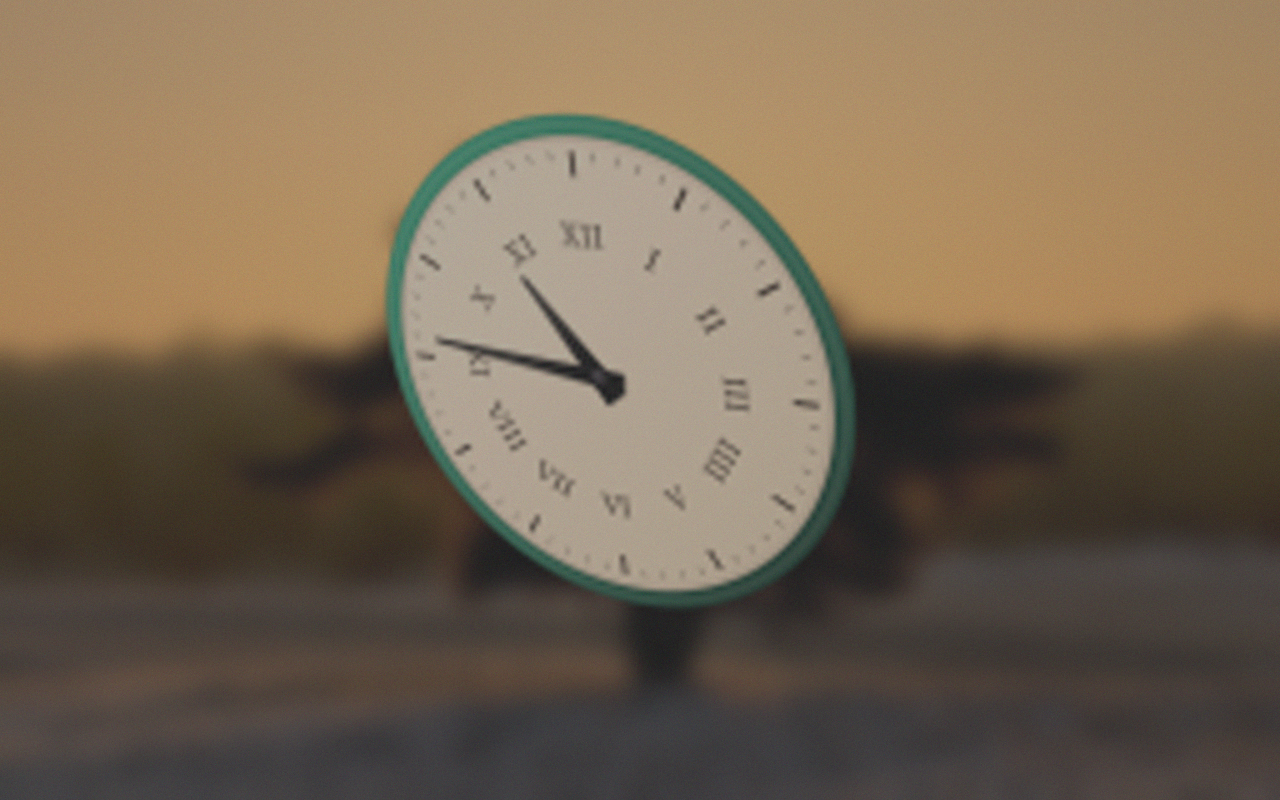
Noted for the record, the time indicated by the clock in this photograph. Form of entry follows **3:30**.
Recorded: **10:46**
